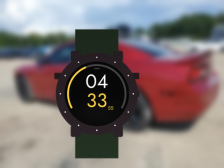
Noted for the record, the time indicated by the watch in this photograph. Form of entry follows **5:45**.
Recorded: **4:33**
